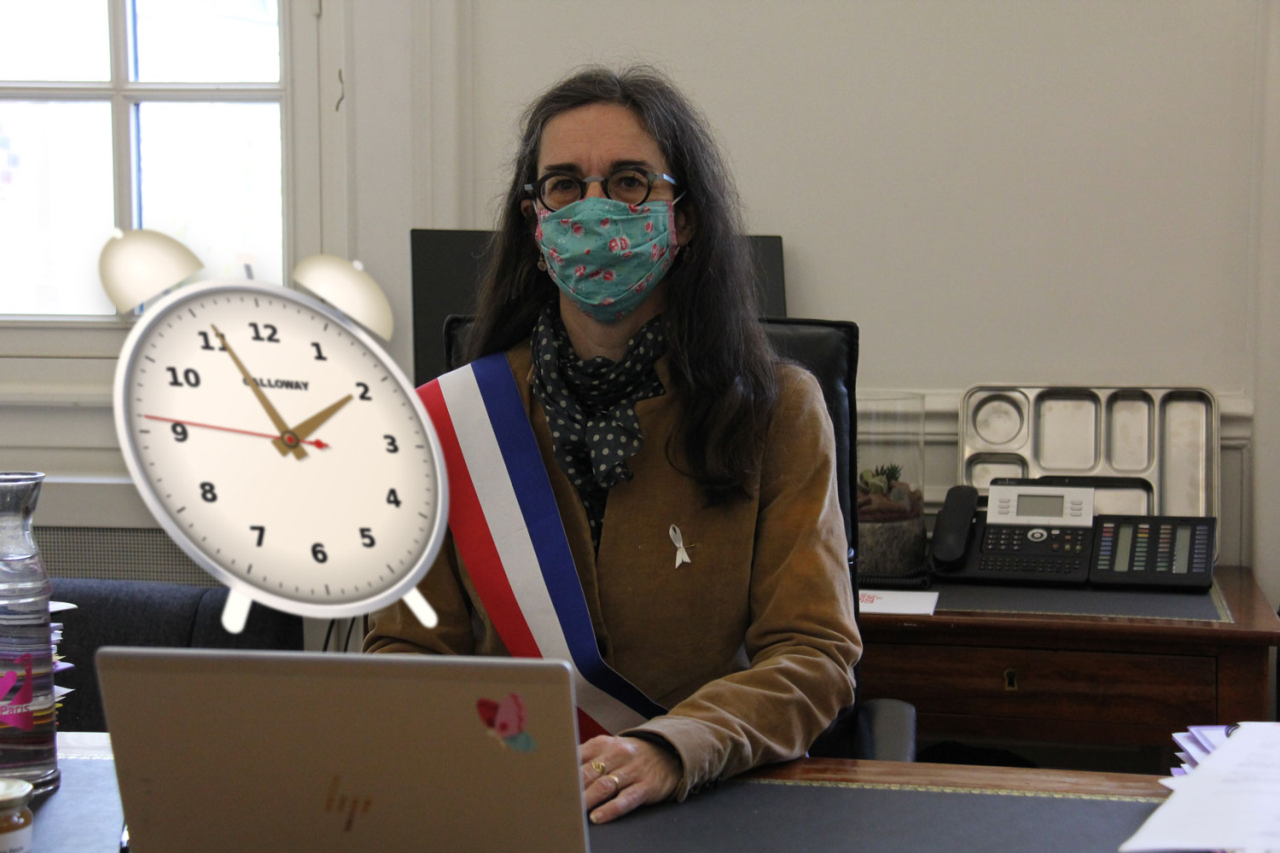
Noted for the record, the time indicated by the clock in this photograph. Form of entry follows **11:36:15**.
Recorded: **1:55:46**
